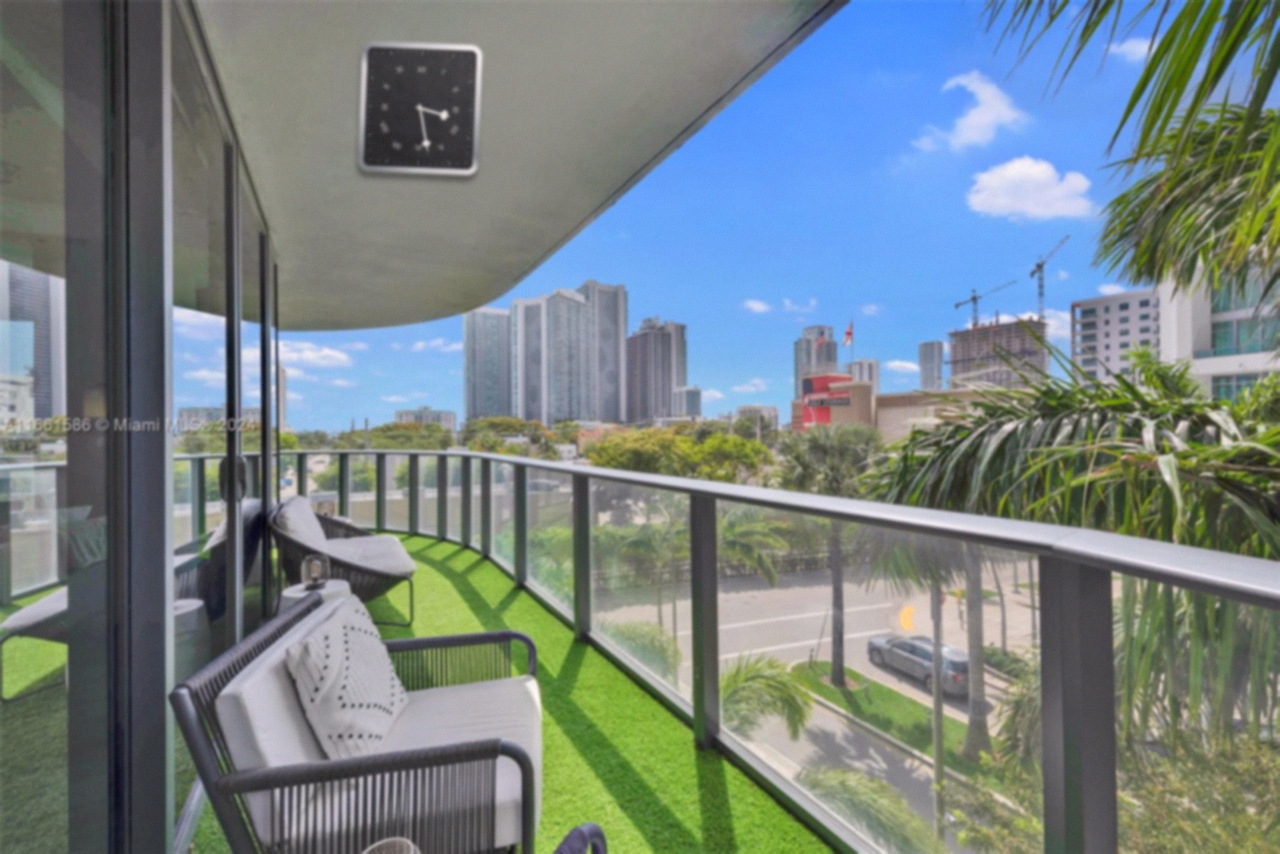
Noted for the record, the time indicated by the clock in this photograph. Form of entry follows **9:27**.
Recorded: **3:28**
